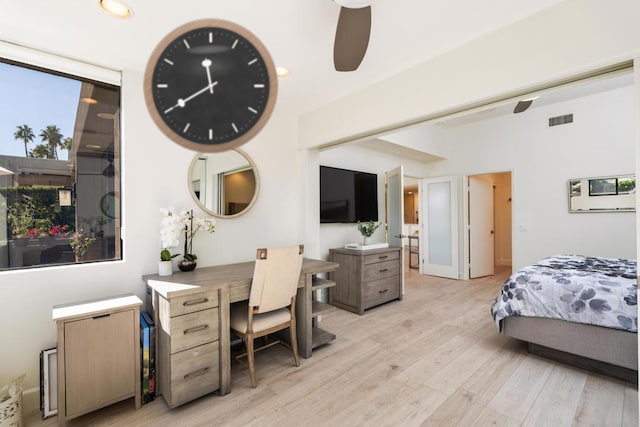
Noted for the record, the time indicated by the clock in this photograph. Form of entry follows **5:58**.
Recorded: **11:40**
